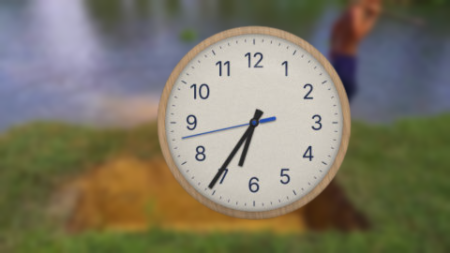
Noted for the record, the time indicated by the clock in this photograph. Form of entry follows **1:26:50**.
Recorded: **6:35:43**
